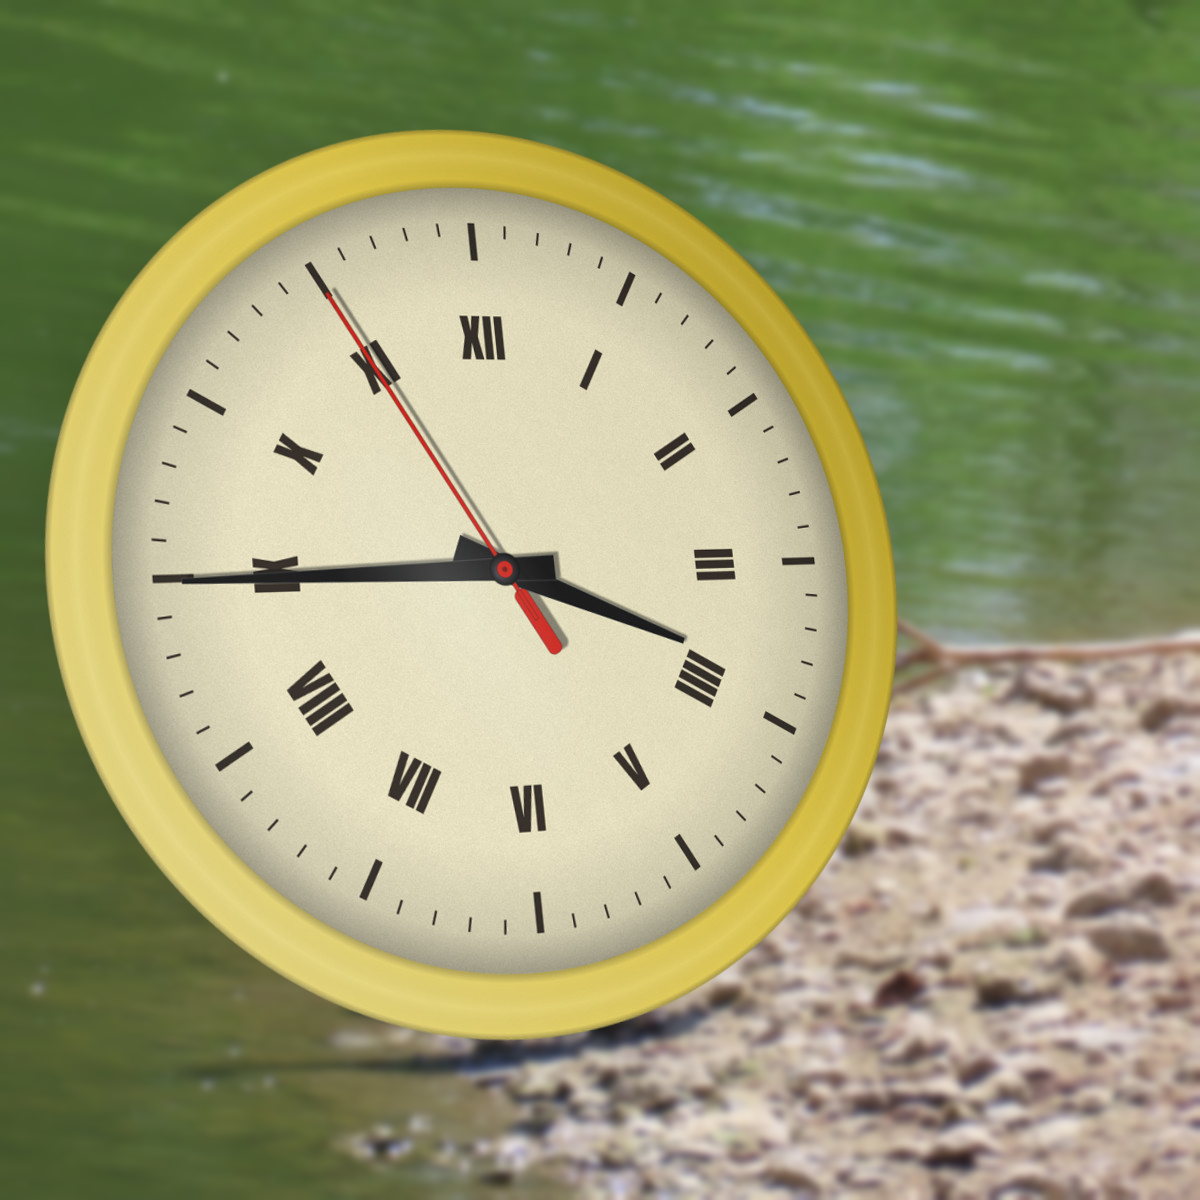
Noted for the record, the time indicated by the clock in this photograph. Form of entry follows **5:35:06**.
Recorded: **3:44:55**
